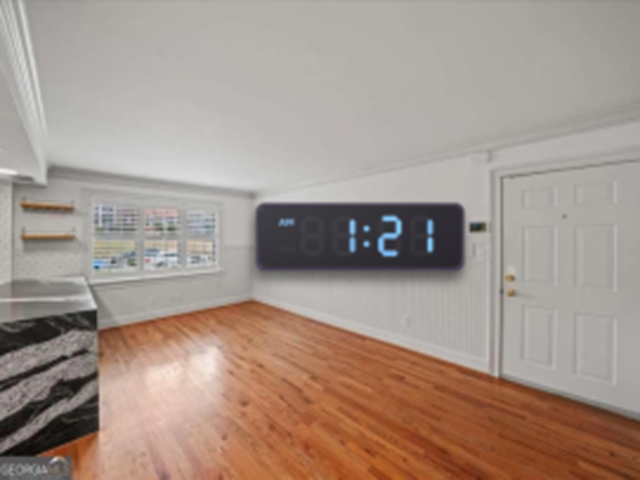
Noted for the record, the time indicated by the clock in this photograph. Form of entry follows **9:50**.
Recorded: **1:21**
